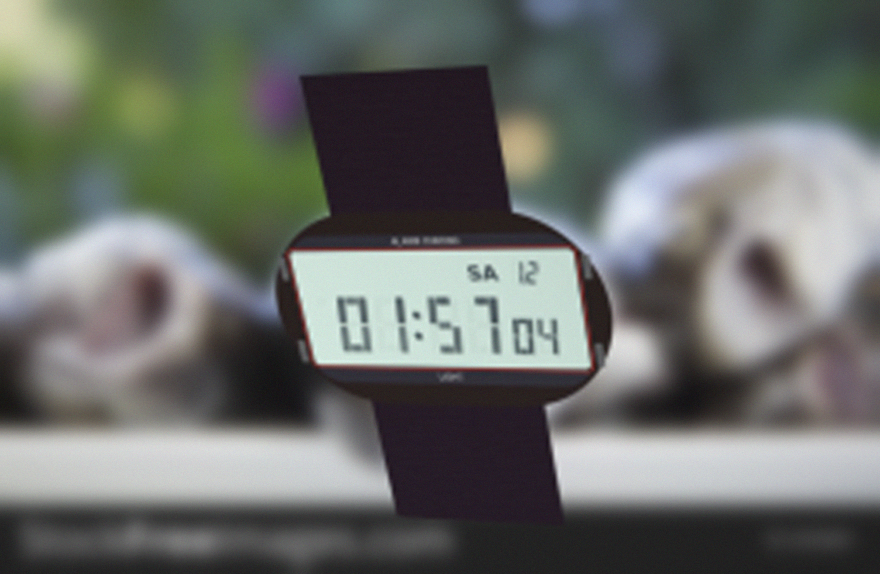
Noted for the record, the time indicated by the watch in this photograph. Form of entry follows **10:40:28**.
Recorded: **1:57:04**
